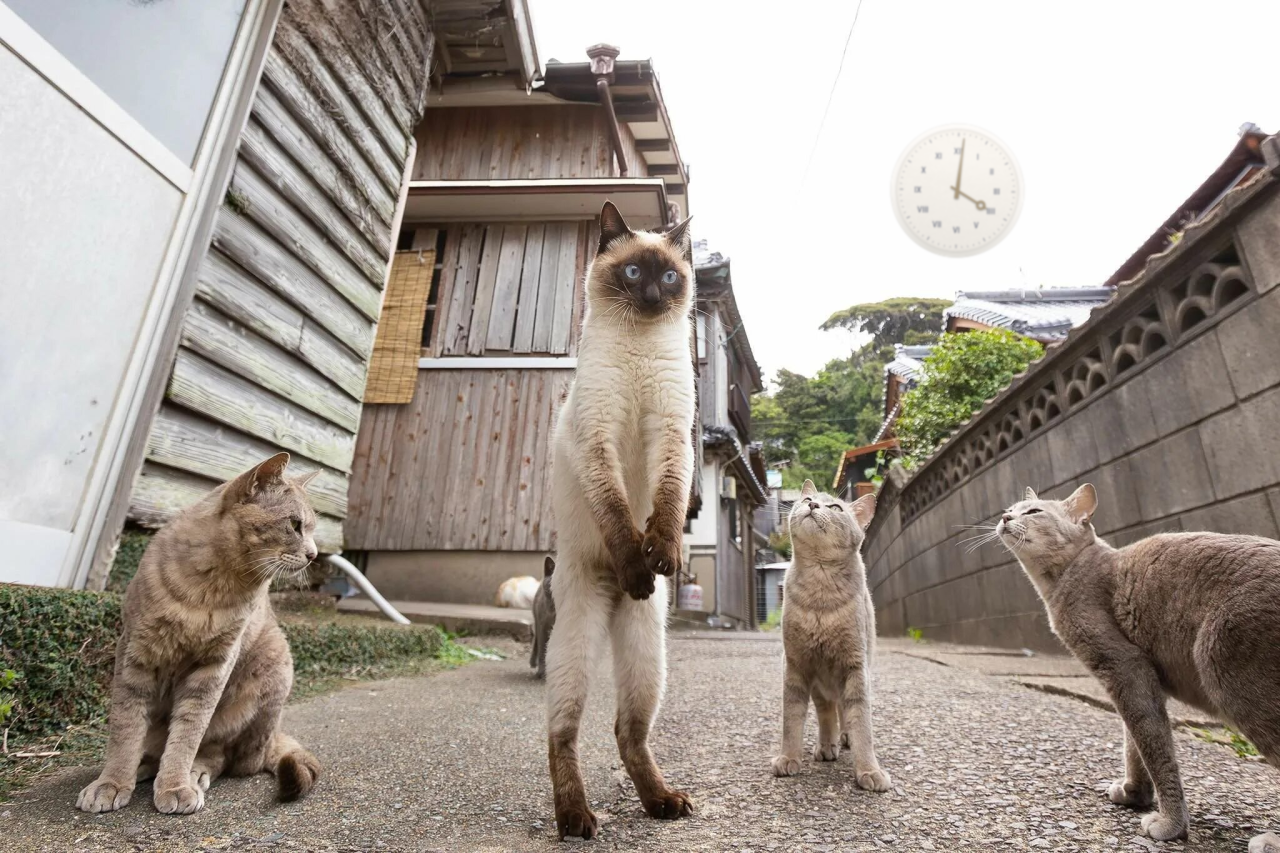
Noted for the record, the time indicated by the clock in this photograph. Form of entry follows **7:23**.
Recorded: **4:01**
